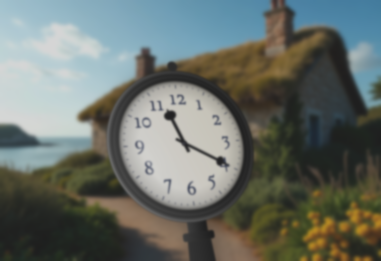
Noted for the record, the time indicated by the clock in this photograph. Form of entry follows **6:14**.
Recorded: **11:20**
